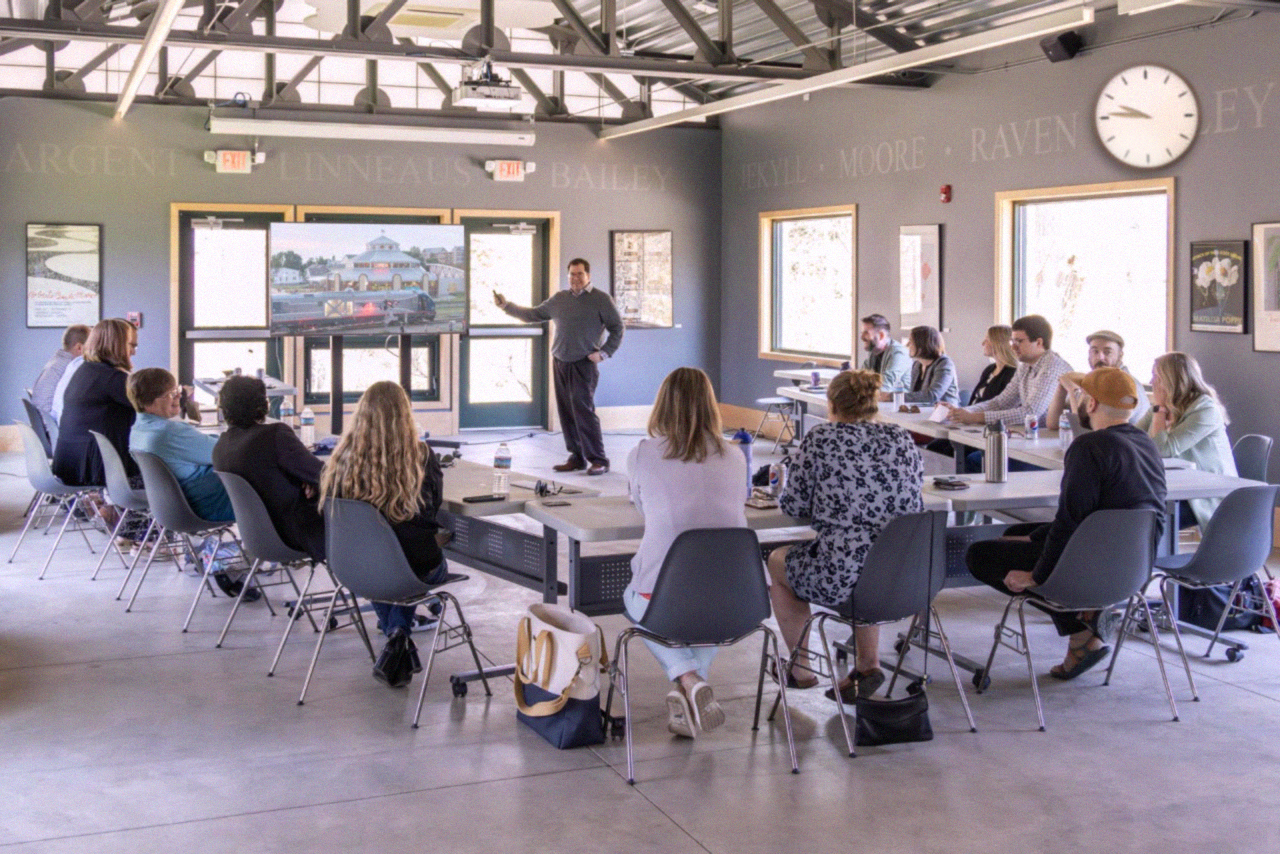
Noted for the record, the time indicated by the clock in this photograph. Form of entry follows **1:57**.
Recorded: **9:46**
